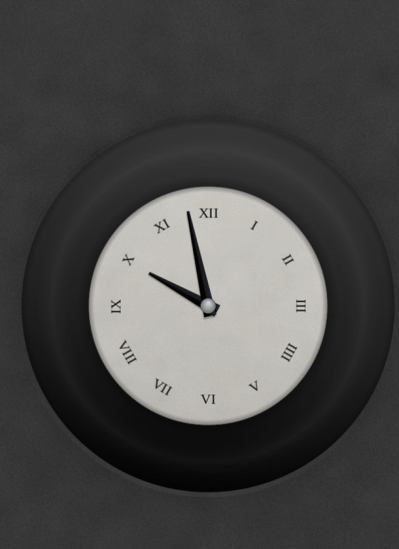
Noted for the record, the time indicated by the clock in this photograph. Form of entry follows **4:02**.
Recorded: **9:58**
